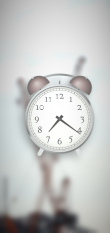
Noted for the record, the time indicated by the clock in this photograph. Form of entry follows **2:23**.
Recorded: **7:21**
